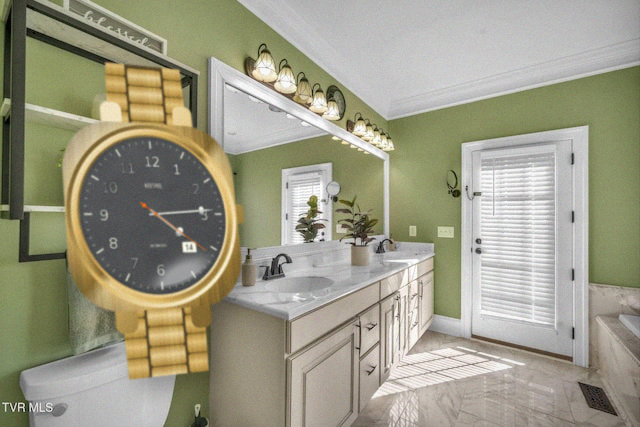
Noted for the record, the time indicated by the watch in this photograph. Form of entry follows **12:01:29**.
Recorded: **4:14:21**
